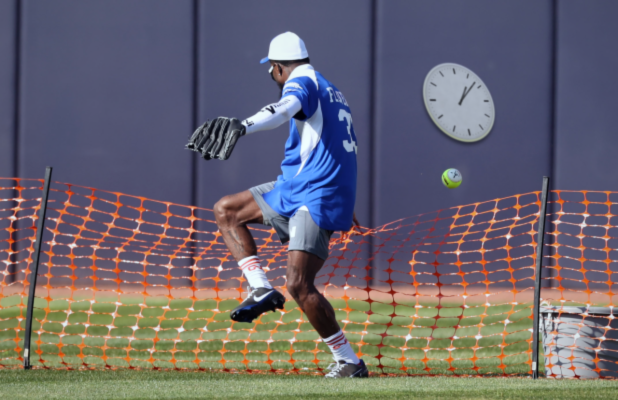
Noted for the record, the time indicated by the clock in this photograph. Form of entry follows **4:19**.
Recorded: **1:08**
